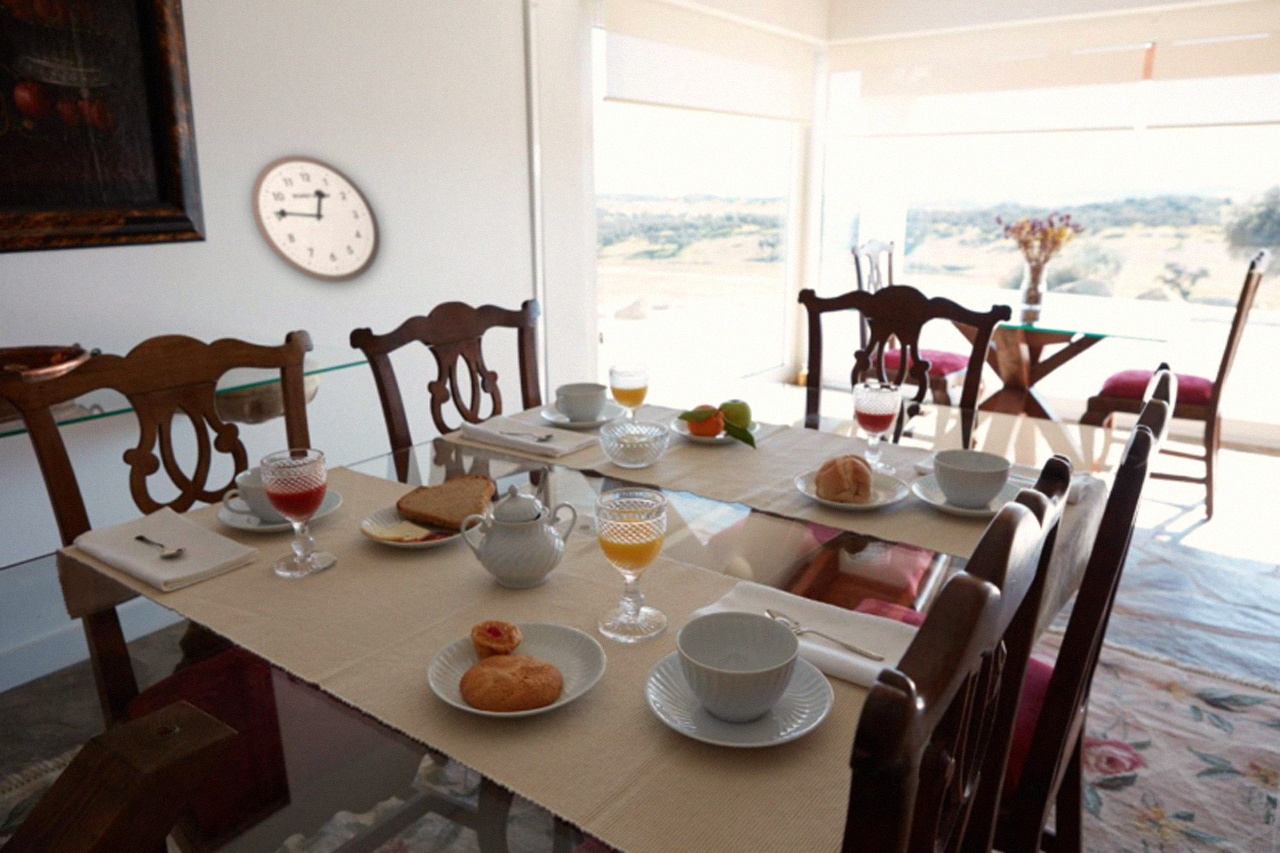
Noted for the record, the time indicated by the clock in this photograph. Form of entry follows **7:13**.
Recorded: **12:46**
